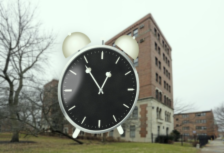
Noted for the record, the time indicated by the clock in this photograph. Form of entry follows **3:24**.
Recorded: **12:54**
